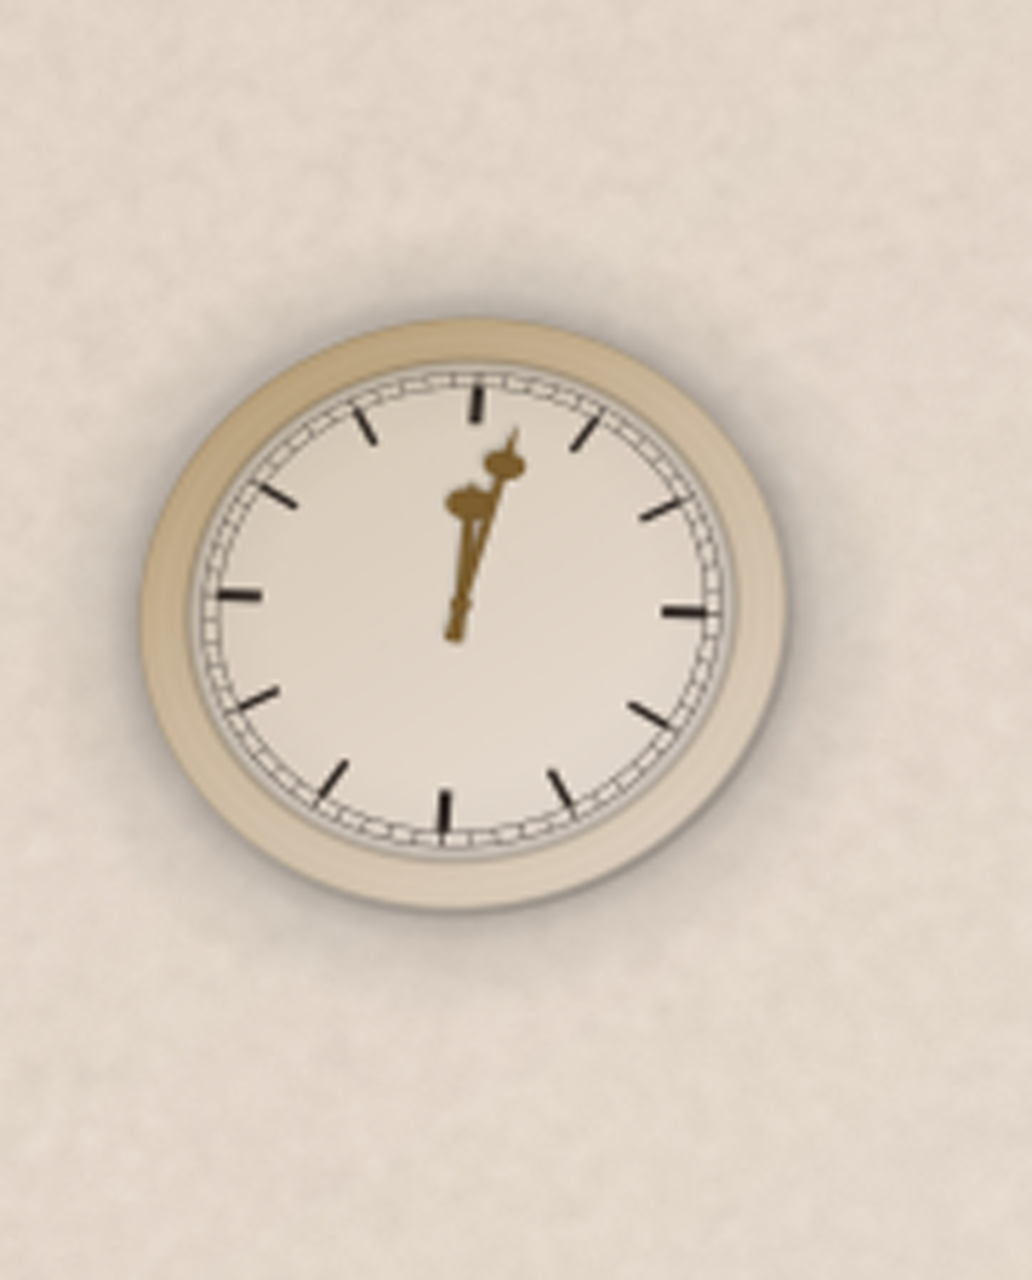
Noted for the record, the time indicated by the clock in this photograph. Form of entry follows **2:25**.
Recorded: **12:02**
